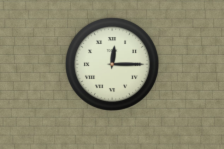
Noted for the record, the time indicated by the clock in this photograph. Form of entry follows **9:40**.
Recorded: **12:15**
